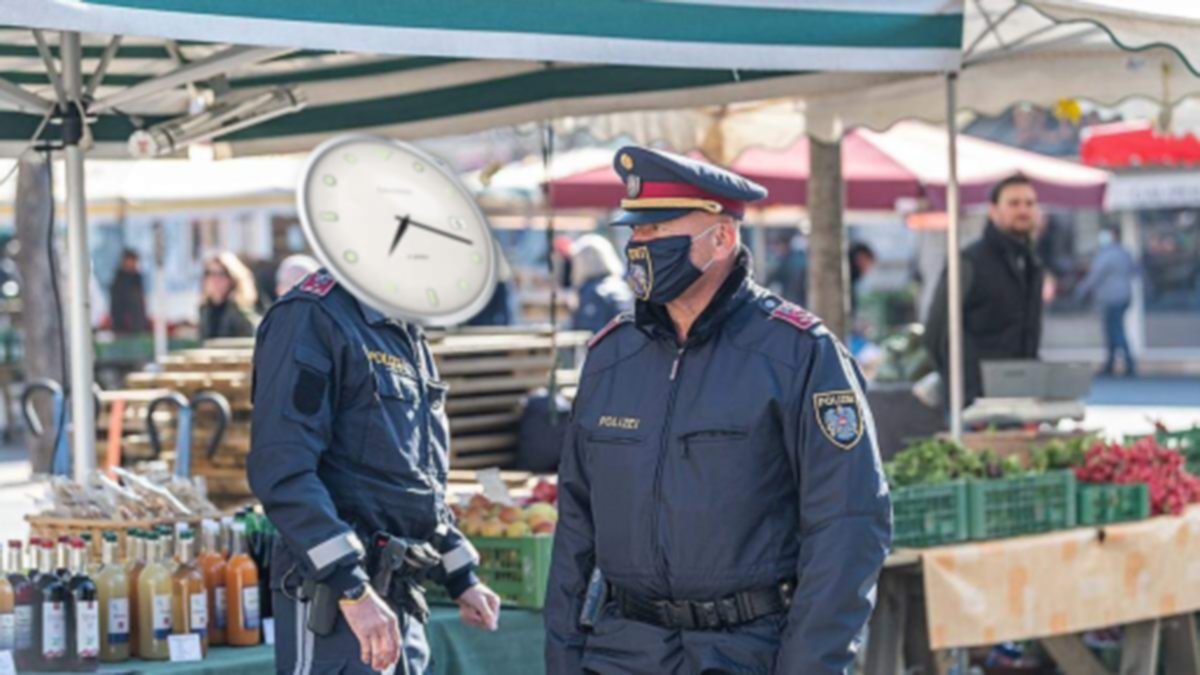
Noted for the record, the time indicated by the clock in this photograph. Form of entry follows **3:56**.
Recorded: **7:18**
